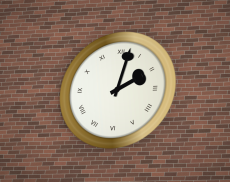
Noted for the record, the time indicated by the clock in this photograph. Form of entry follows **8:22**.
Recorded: **2:02**
